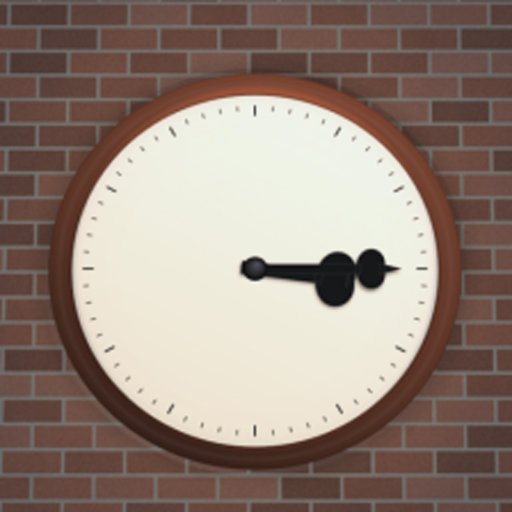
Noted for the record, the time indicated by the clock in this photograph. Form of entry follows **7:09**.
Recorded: **3:15**
